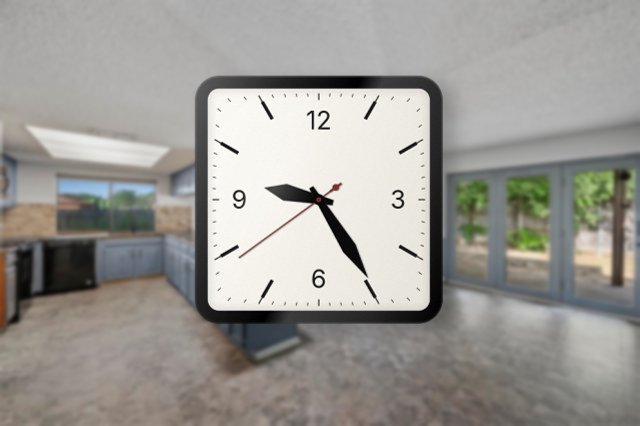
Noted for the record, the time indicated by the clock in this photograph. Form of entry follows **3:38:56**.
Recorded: **9:24:39**
